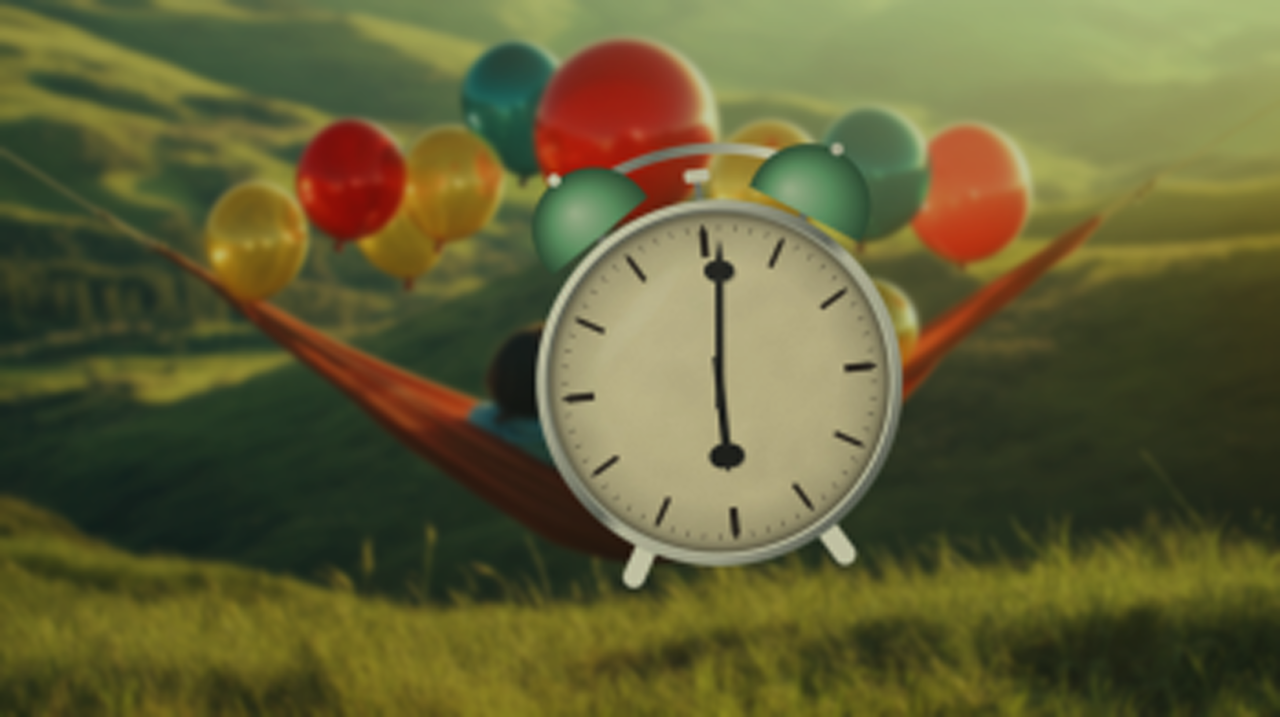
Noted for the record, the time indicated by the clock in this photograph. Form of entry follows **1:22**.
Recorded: **6:01**
